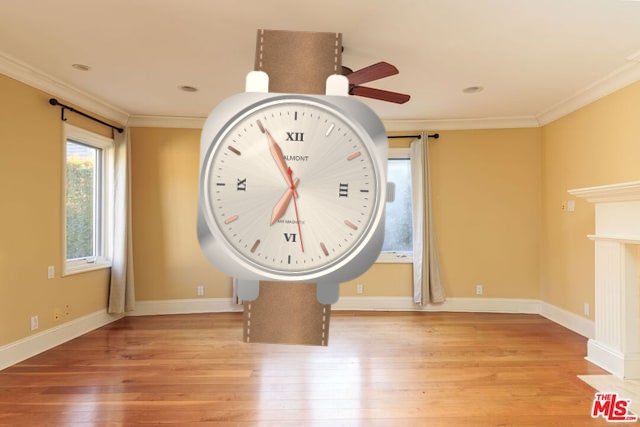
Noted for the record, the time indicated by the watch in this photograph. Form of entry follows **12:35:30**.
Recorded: **6:55:28**
